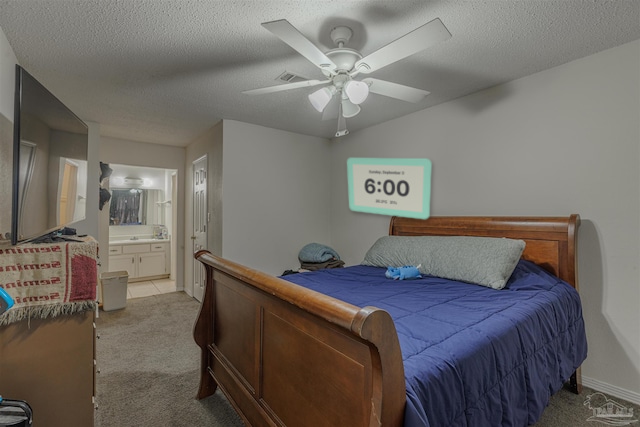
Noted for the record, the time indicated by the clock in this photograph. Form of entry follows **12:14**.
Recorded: **6:00**
